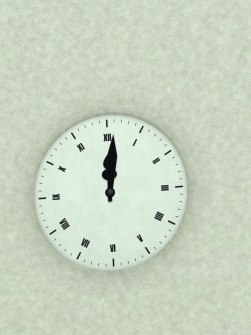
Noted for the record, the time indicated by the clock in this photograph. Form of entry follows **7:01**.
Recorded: **12:01**
